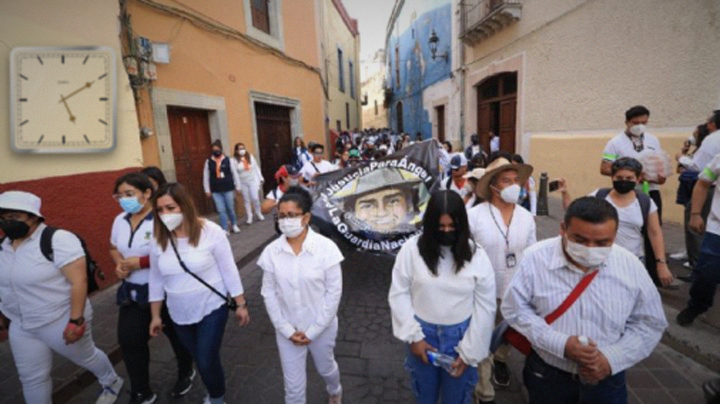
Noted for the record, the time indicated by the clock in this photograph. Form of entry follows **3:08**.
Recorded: **5:10**
